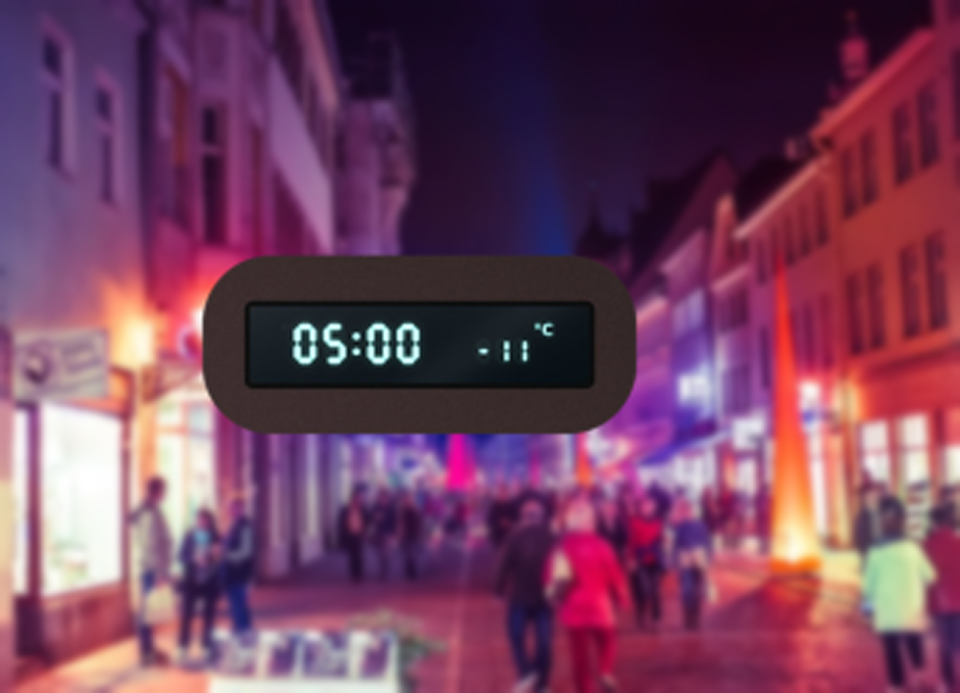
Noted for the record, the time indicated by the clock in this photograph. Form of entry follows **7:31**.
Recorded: **5:00**
